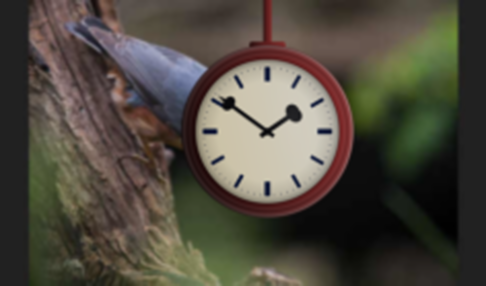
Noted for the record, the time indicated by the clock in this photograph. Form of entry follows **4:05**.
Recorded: **1:51**
